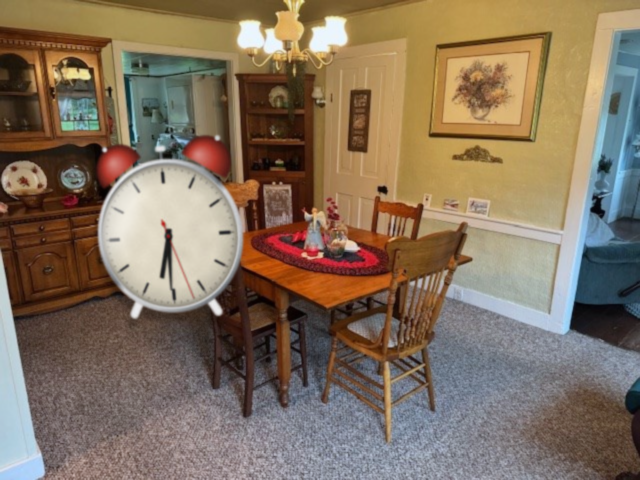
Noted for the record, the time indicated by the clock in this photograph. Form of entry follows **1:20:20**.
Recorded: **6:30:27**
